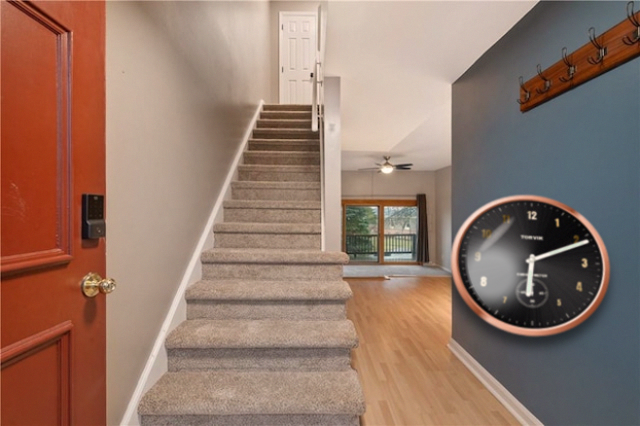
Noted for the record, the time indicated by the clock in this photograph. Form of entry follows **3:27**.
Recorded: **6:11**
